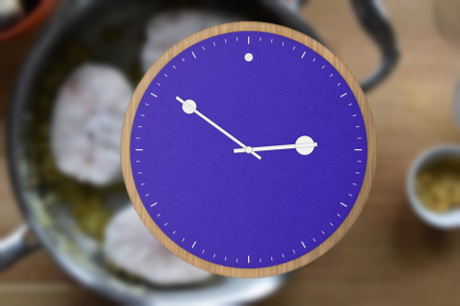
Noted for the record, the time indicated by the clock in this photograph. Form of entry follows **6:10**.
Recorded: **2:51**
